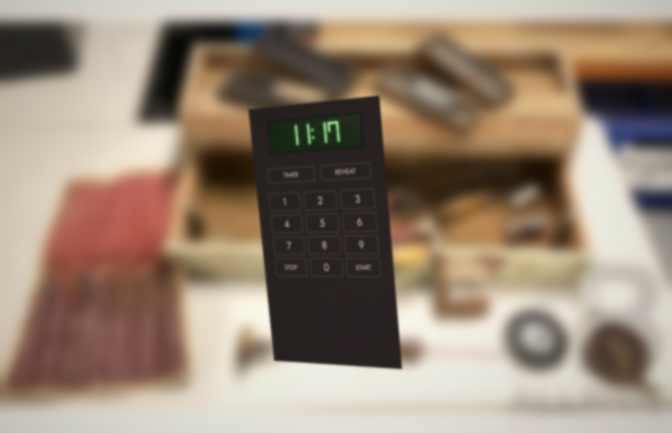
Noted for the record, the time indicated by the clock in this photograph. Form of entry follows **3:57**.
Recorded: **11:17**
